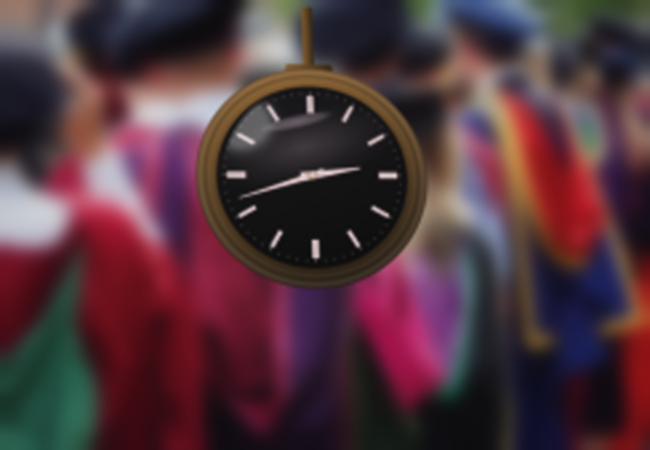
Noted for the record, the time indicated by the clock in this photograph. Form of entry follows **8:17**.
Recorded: **2:42**
